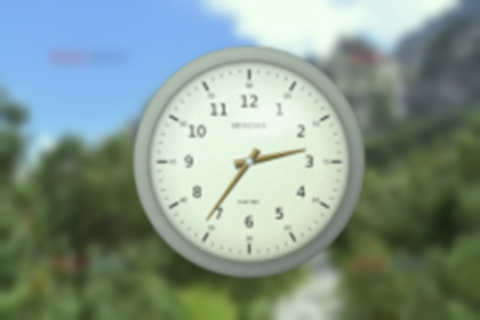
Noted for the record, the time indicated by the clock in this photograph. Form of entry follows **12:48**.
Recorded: **2:36**
